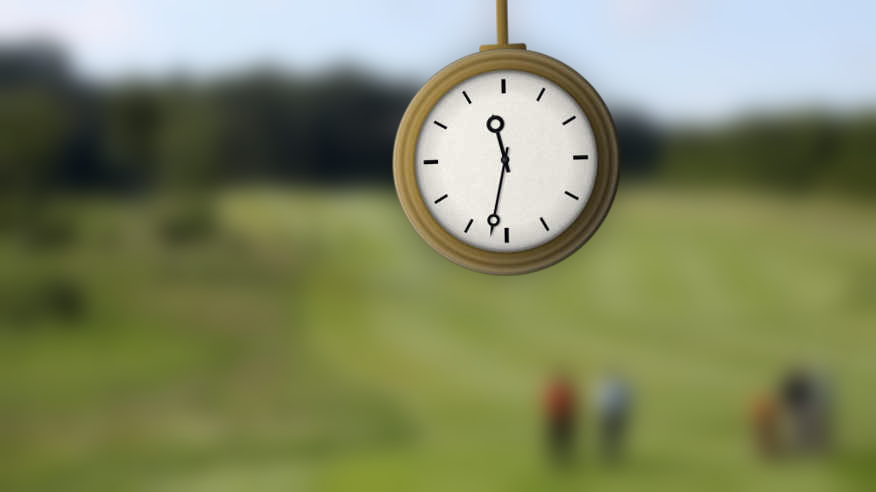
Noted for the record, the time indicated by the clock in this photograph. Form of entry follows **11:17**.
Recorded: **11:32**
